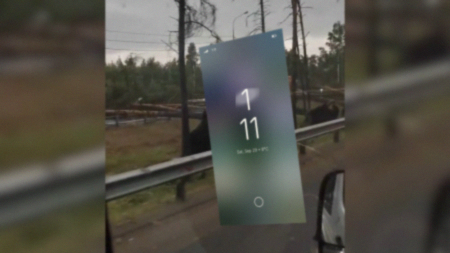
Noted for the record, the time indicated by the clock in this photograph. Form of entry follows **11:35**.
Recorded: **1:11**
